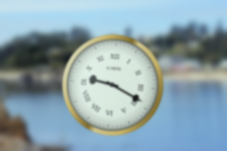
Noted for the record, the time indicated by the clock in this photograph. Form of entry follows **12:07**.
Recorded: **9:19**
